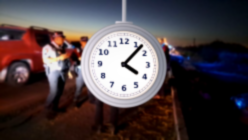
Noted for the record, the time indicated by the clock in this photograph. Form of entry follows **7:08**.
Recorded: **4:07**
